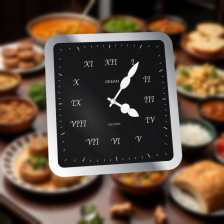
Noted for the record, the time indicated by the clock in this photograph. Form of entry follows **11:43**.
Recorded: **4:06**
